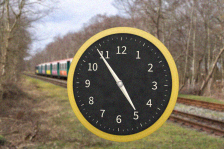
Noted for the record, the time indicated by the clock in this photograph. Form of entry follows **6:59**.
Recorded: **4:54**
